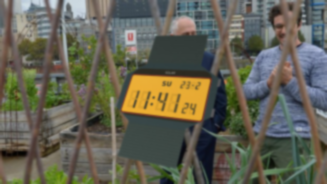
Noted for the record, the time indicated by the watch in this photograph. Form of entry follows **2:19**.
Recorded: **11:41**
